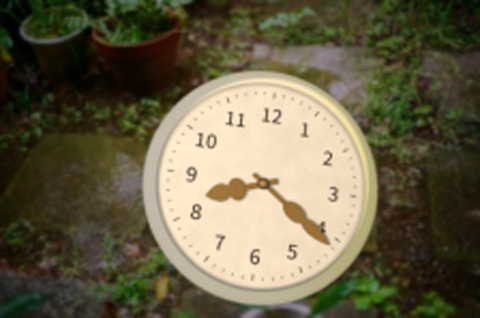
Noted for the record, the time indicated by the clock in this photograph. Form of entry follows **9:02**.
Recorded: **8:21**
